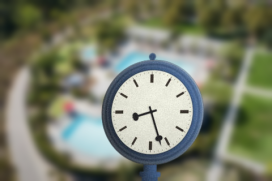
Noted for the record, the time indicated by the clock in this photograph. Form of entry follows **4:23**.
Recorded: **8:27**
